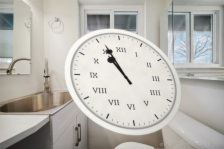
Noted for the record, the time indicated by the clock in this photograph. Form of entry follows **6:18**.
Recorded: **10:56**
